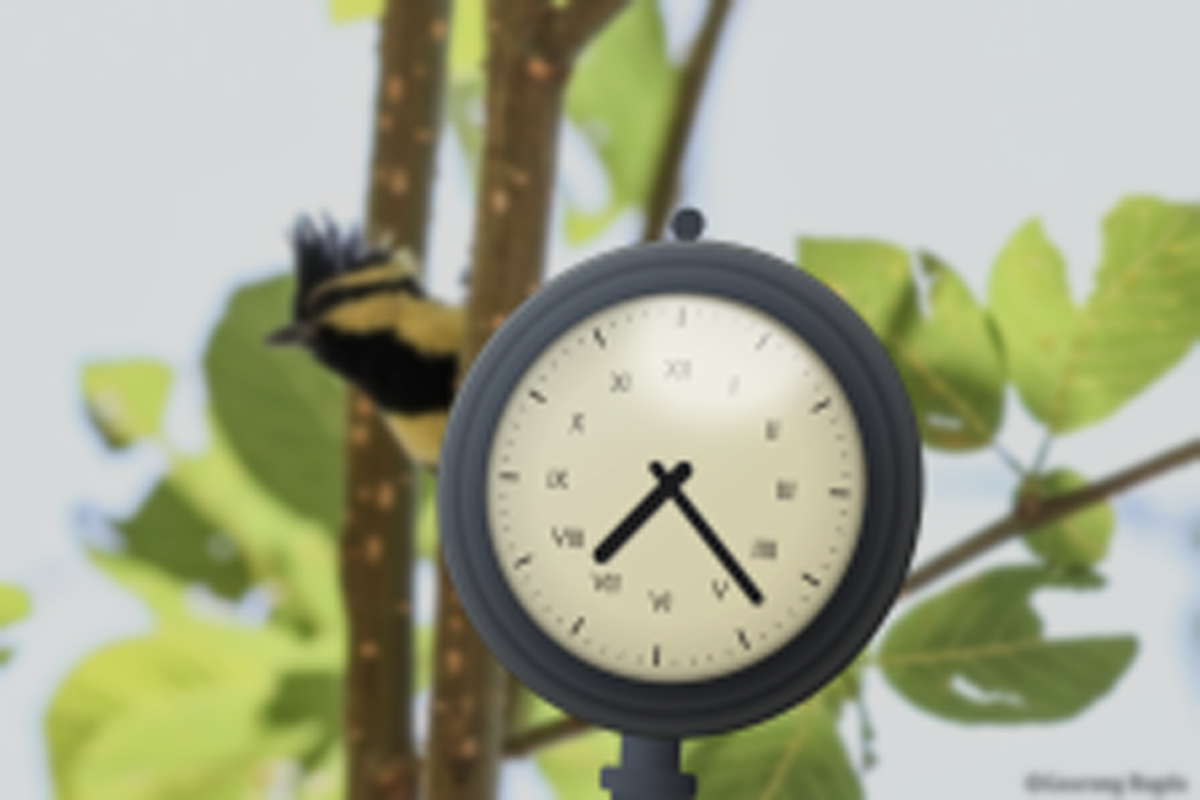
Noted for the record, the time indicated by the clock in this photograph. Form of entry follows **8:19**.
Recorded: **7:23**
